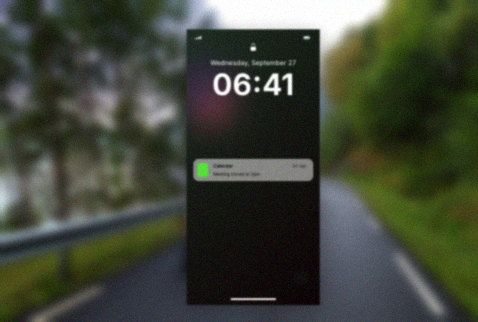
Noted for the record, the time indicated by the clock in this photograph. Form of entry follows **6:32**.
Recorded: **6:41**
